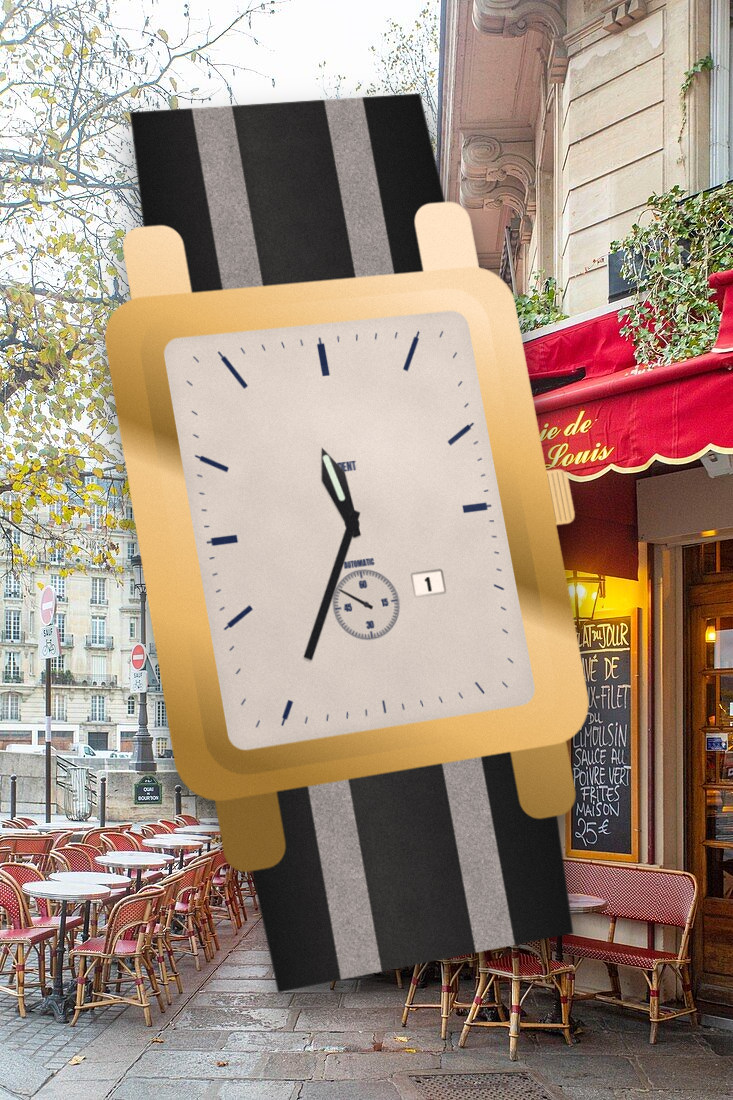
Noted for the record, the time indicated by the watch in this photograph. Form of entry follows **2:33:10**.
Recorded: **11:34:51**
